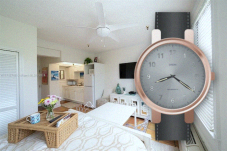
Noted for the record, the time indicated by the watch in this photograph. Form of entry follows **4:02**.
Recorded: **8:21**
